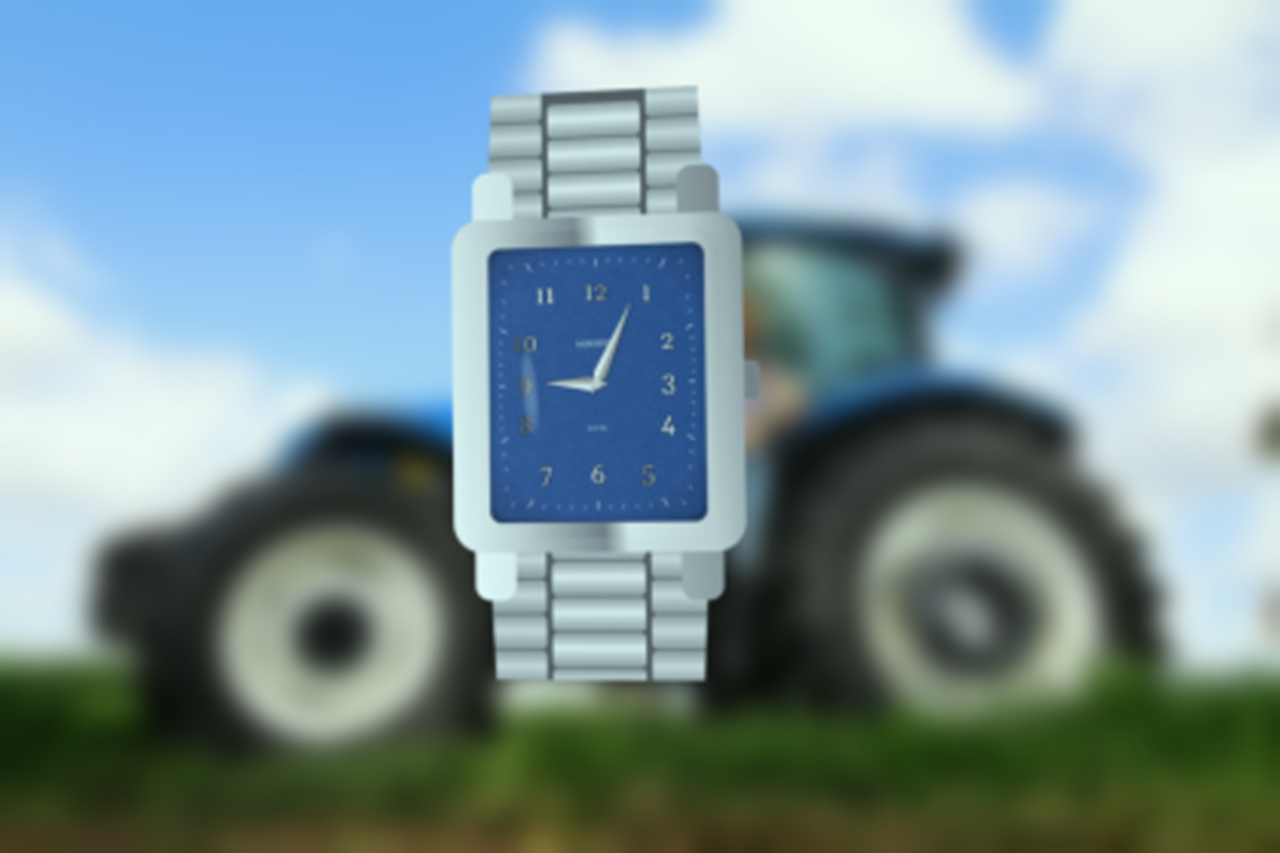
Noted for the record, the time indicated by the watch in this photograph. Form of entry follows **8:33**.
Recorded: **9:04**
